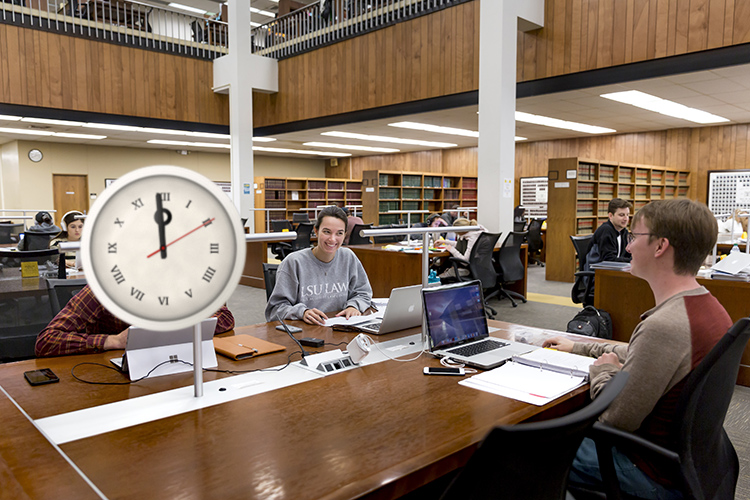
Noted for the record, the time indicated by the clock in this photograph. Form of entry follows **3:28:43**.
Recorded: **11:59:10**
